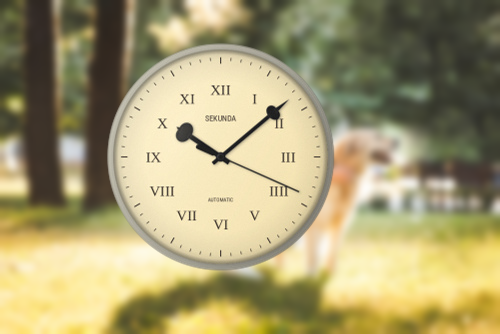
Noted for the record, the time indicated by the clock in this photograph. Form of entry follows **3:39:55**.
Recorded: **10:08:19**
